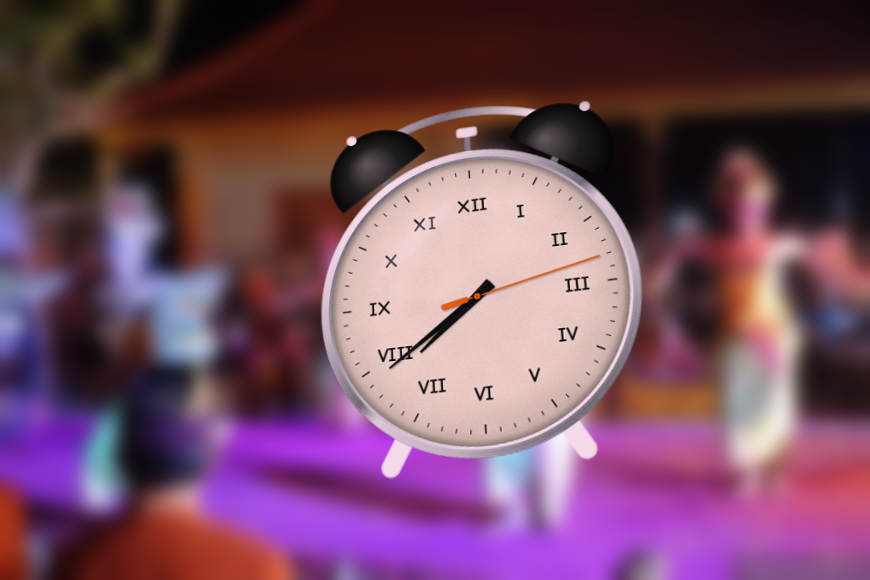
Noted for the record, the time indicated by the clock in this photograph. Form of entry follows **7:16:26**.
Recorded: **7:39:13**
